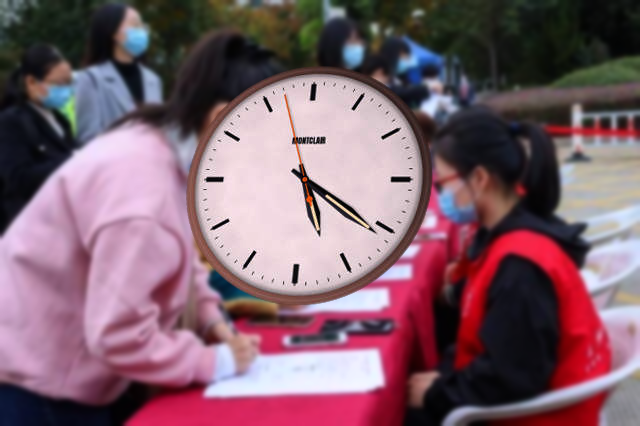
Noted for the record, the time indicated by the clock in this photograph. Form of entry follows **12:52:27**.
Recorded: **5:20:57**
